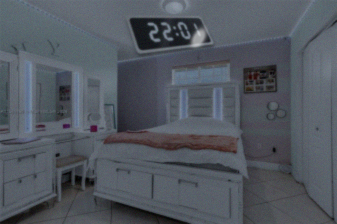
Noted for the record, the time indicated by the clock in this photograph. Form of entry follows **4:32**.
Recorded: **22:01**
